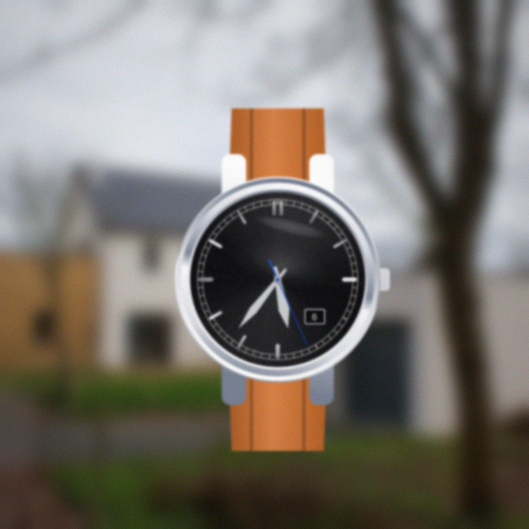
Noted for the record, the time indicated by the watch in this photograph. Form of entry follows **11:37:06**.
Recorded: **5:36:26**
